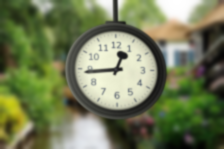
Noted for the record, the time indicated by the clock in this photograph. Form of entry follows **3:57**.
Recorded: **12:44**
